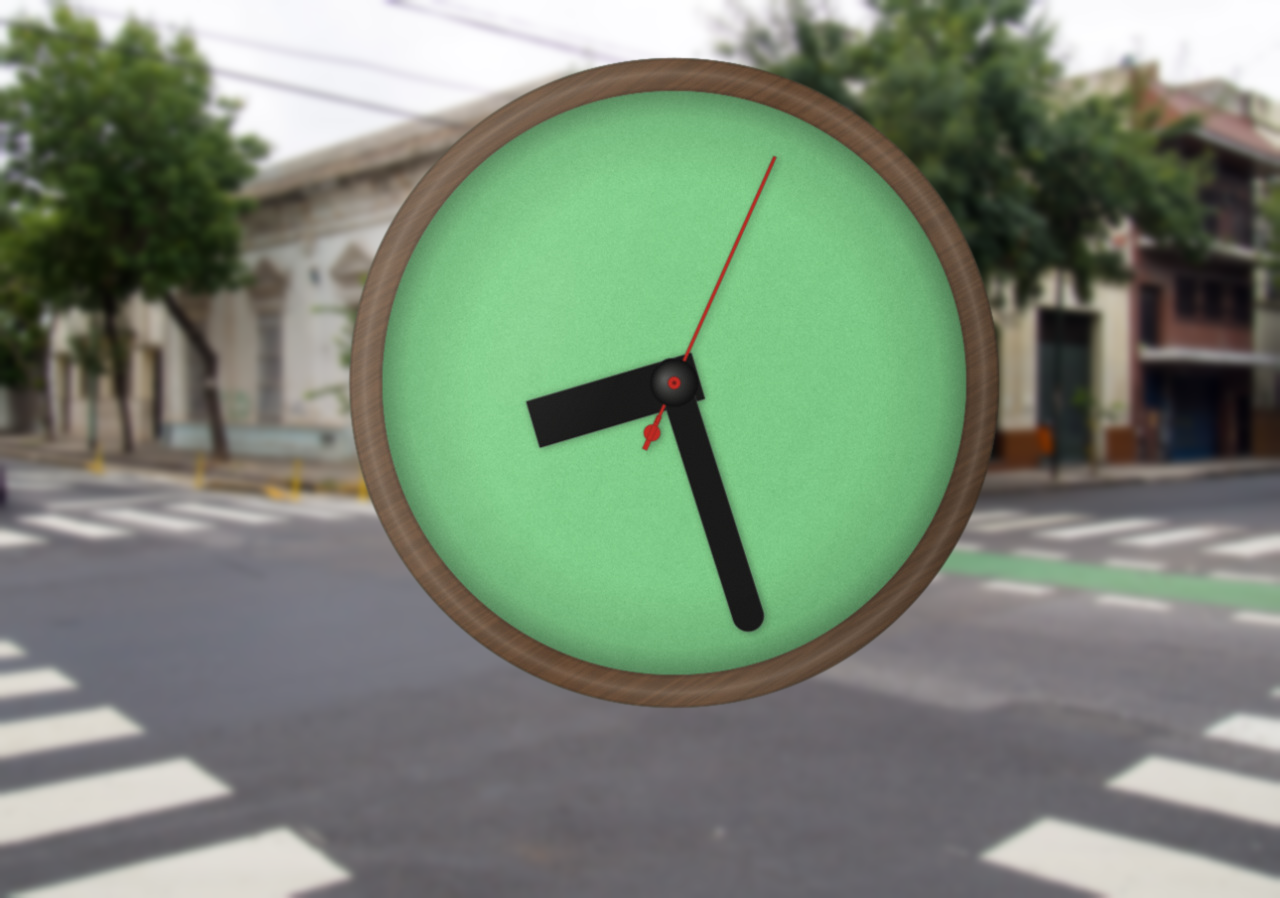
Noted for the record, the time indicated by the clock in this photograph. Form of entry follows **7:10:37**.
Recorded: **8:27:04**
